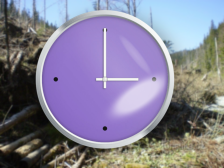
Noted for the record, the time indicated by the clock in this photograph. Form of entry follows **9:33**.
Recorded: **3:00**
